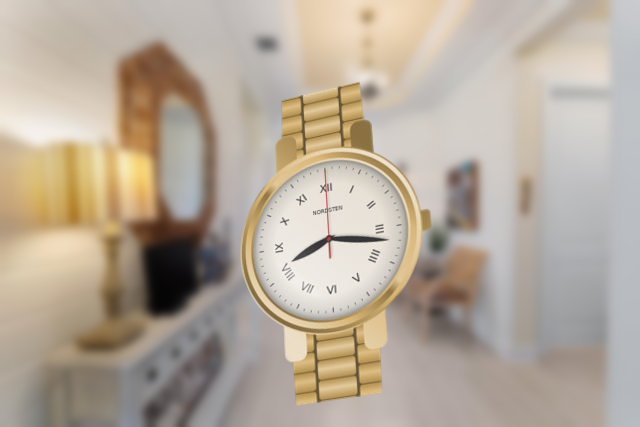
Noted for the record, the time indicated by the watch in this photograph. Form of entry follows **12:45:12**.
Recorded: **8:17:00**
